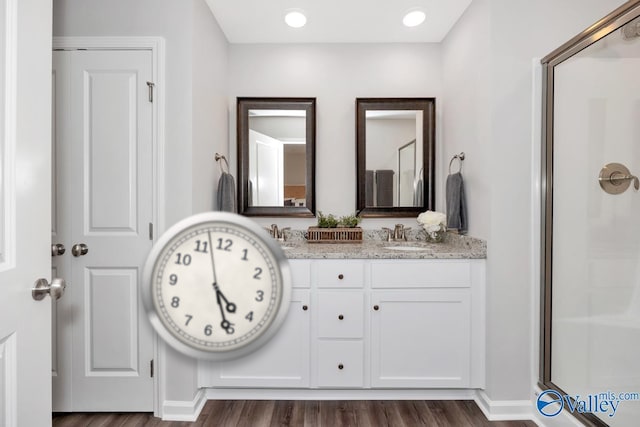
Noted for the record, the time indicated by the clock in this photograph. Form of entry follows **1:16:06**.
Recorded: **4:25:57**
